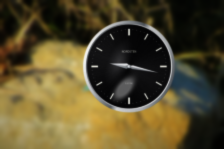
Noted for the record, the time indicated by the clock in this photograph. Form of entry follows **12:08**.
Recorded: **9:17**
